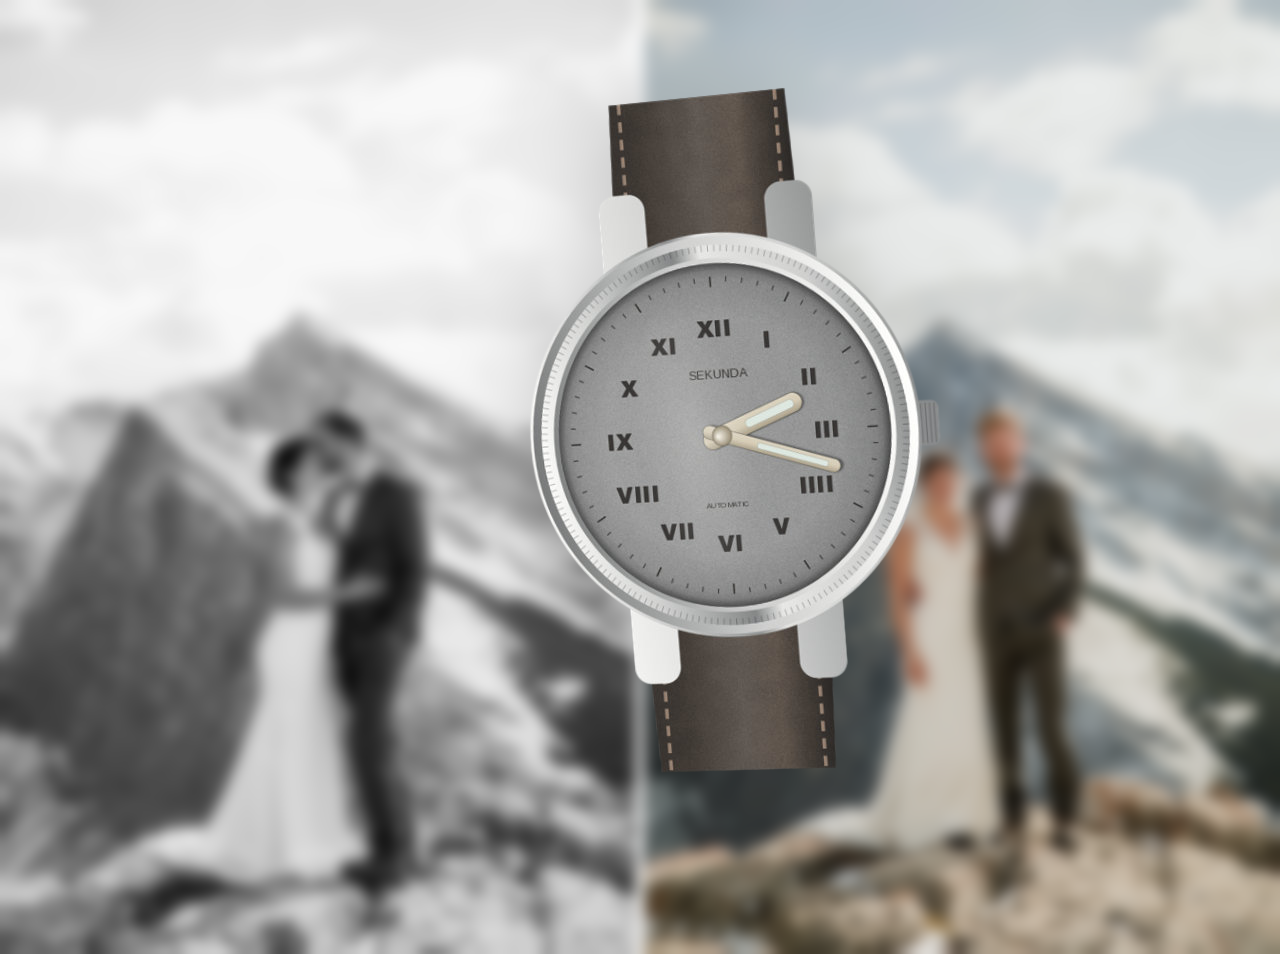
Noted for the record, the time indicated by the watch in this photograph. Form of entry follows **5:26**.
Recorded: **2:18**
